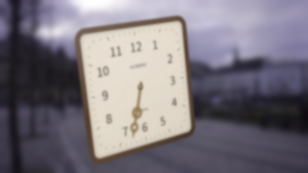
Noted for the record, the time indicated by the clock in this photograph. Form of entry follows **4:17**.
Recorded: **6:33**
